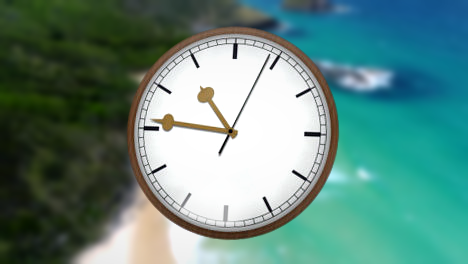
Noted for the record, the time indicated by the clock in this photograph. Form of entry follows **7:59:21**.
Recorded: **10:46:04**
